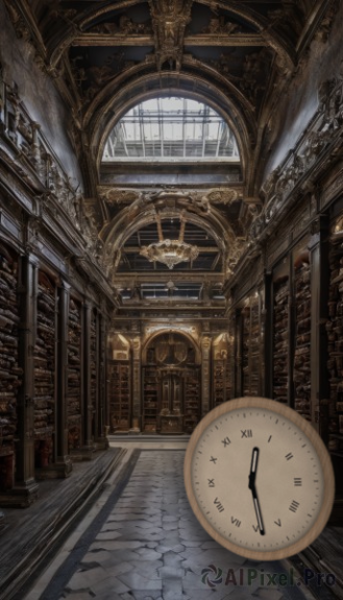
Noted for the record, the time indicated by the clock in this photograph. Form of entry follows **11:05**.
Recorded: **12:29**
